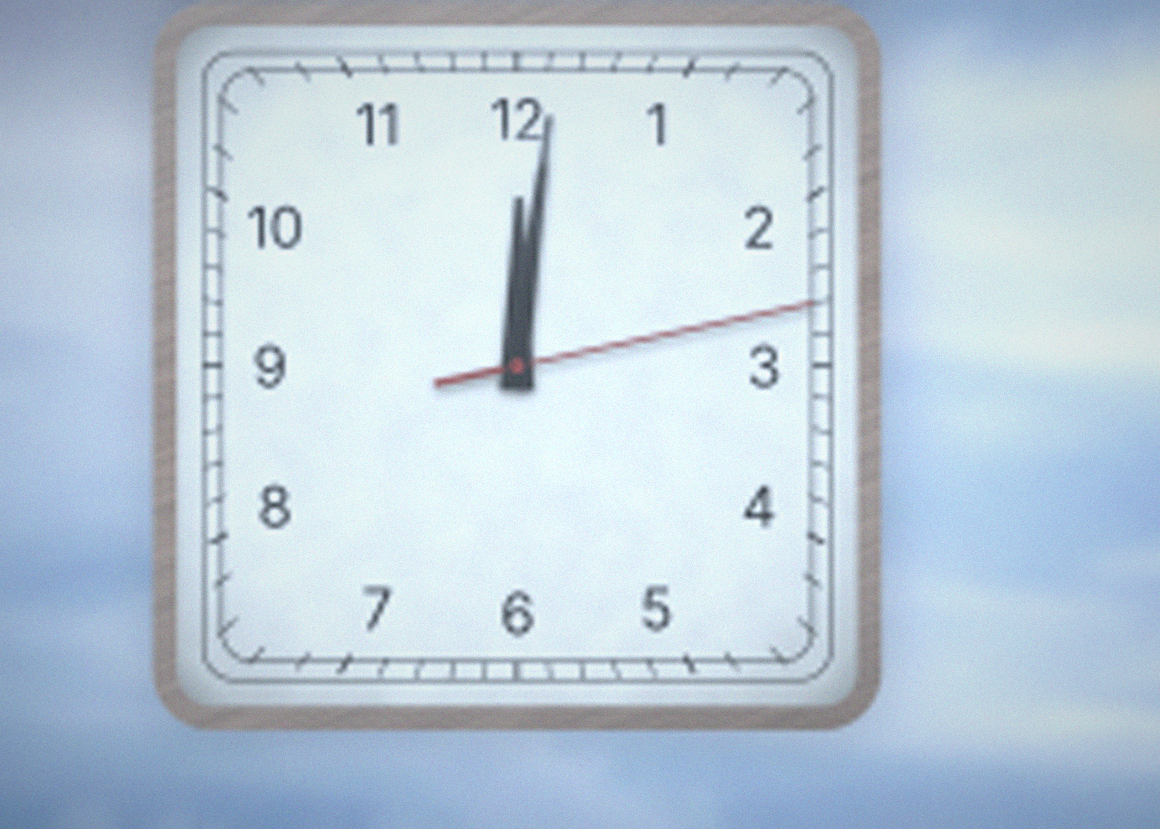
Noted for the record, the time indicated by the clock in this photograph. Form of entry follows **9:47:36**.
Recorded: **12:01:13**
